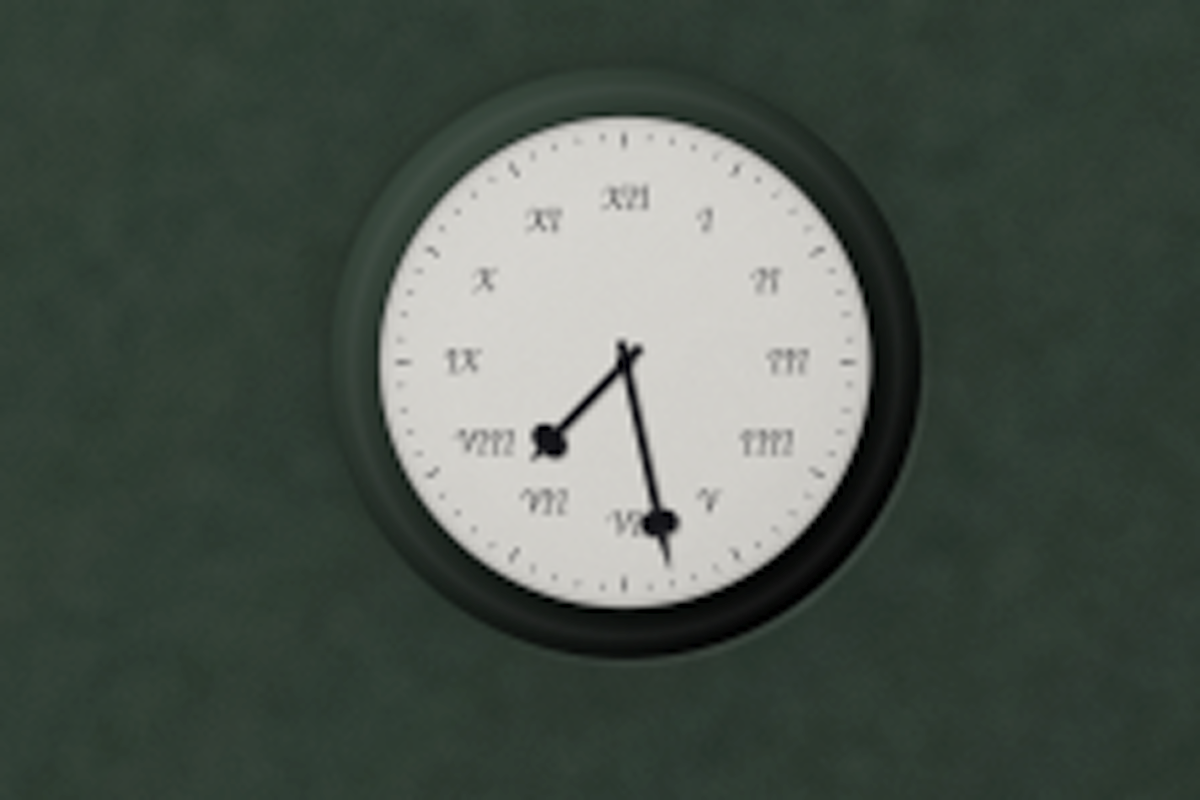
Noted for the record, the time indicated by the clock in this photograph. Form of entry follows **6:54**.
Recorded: **7:28**
